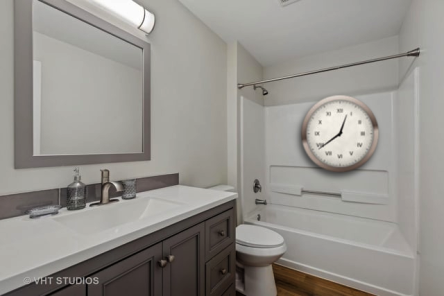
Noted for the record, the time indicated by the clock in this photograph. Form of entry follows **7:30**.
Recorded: **12:39**
